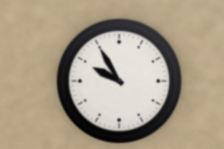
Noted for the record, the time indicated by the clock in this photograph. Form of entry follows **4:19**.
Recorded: **9:55**
